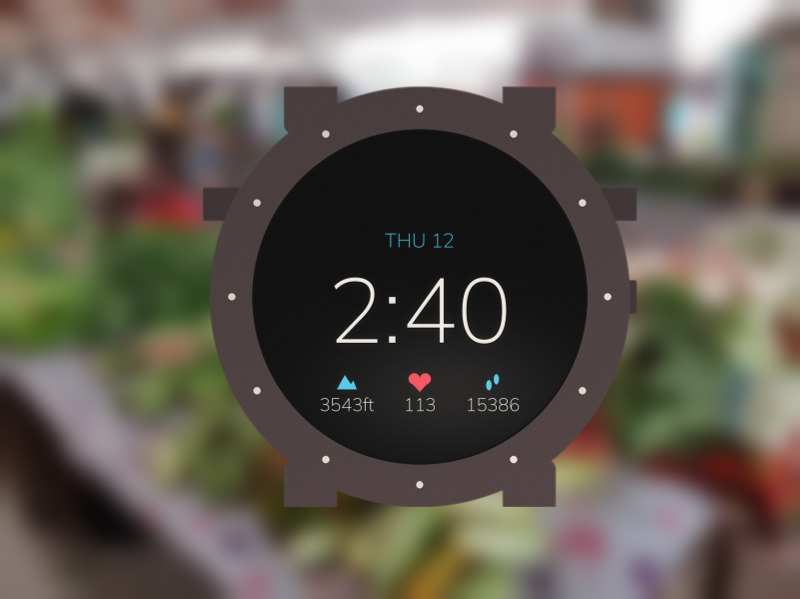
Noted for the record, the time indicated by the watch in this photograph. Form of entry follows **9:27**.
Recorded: **2:40**
